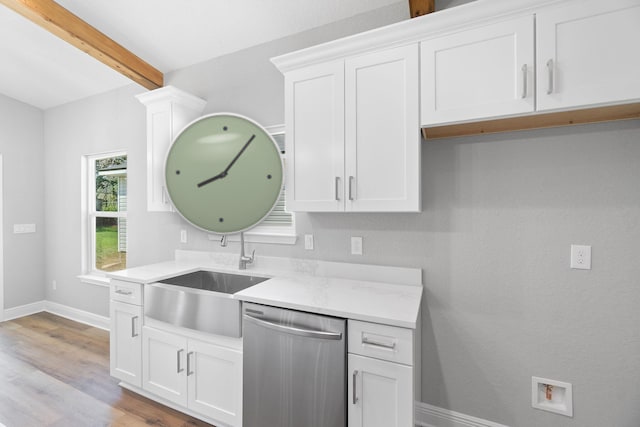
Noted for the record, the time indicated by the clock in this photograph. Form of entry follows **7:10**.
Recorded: **8:06**
